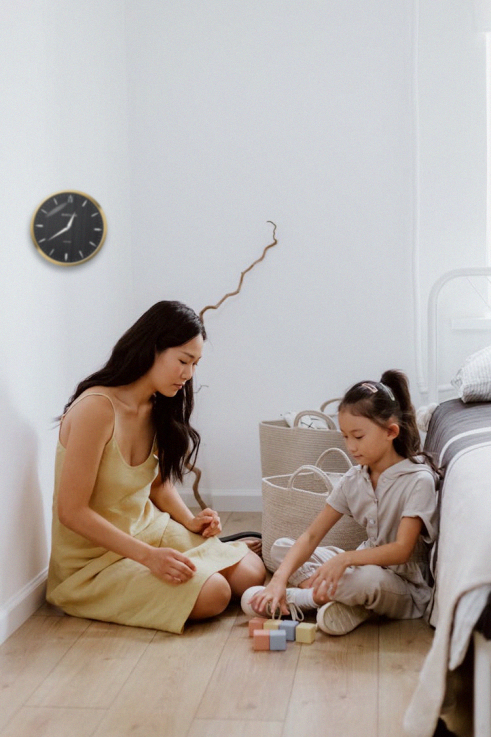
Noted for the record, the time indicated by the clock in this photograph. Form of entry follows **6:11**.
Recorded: **12:39**
